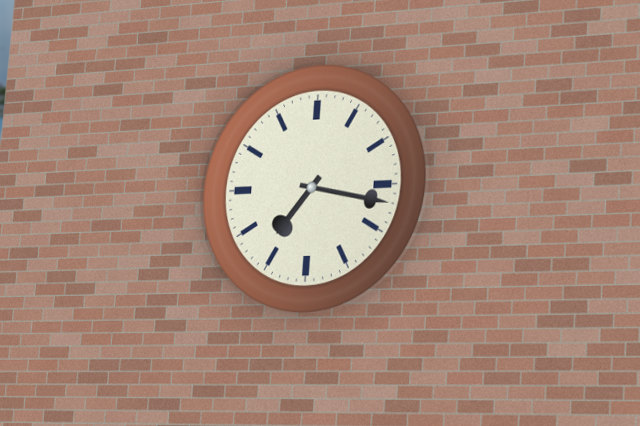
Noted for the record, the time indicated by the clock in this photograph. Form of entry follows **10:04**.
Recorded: **7:17**
